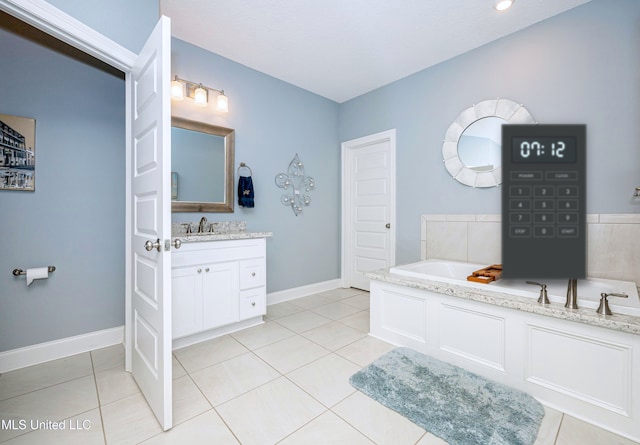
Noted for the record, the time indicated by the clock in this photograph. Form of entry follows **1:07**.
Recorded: **7:12**
